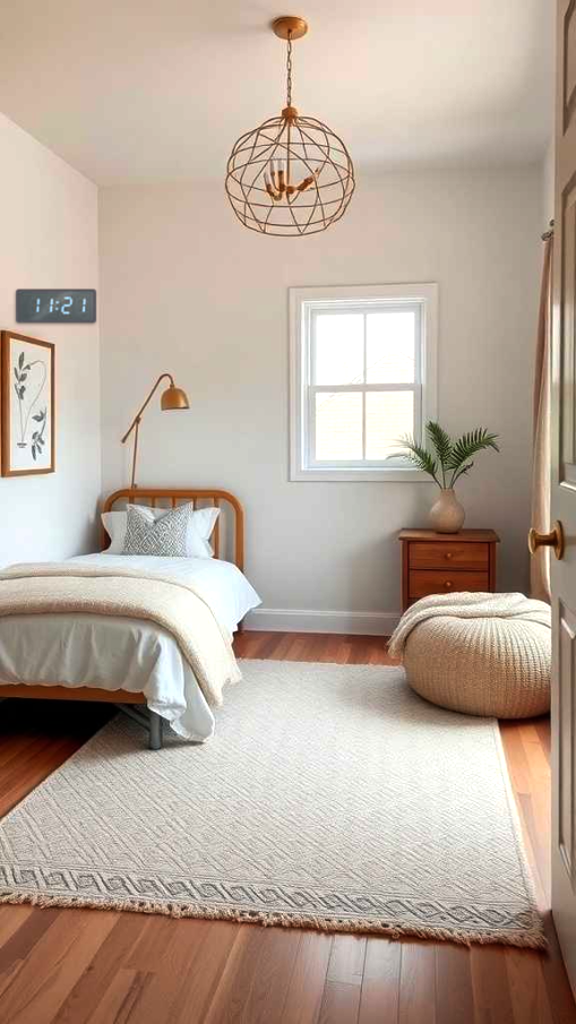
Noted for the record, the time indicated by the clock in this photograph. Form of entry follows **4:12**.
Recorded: **11:21**
